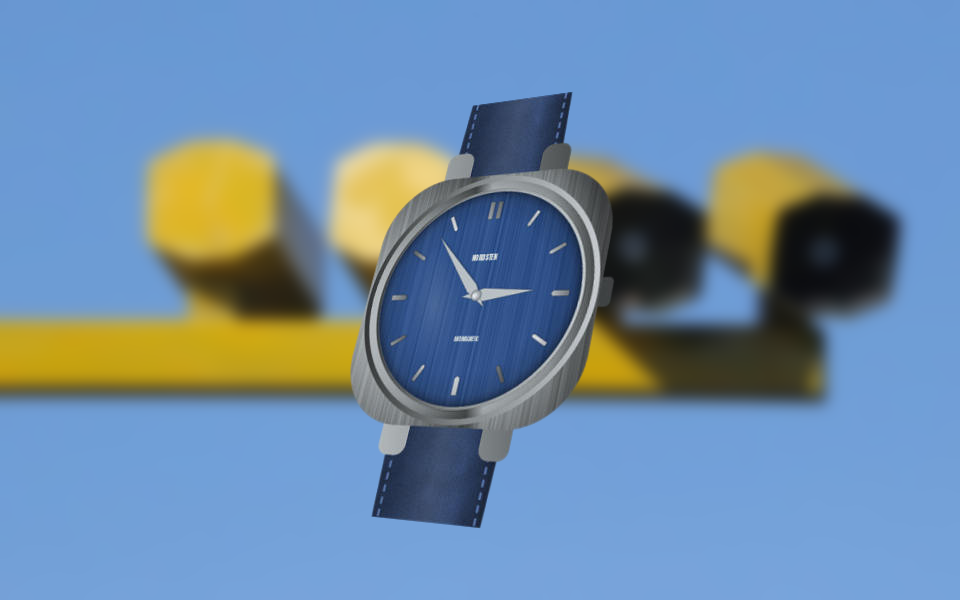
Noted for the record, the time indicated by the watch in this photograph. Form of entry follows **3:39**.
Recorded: **2:53**
